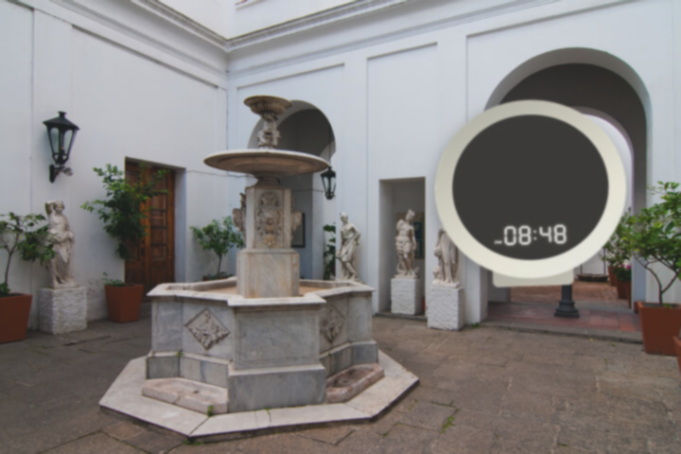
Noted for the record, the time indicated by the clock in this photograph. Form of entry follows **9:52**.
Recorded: **8:48**
